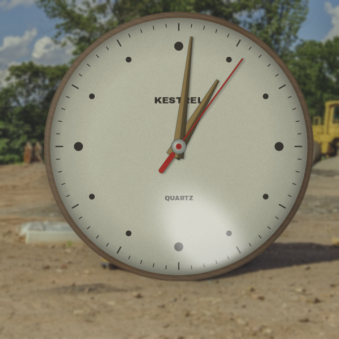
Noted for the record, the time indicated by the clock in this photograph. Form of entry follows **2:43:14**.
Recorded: **1:01:06**
